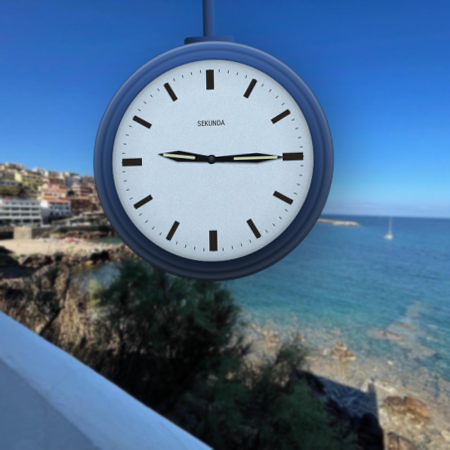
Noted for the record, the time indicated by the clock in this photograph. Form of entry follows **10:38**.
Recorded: **9:15**
